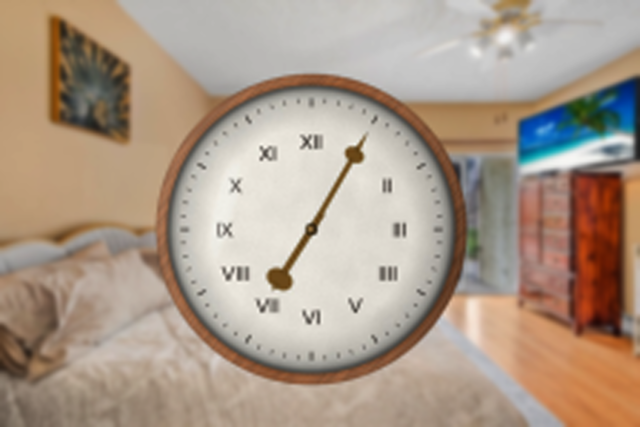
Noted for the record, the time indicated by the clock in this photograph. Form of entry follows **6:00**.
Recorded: **7:05**
